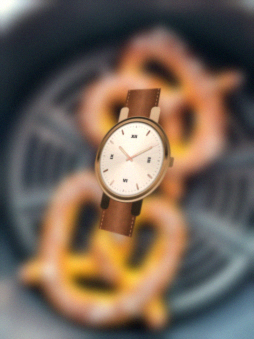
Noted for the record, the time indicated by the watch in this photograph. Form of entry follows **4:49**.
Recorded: **10:10**
